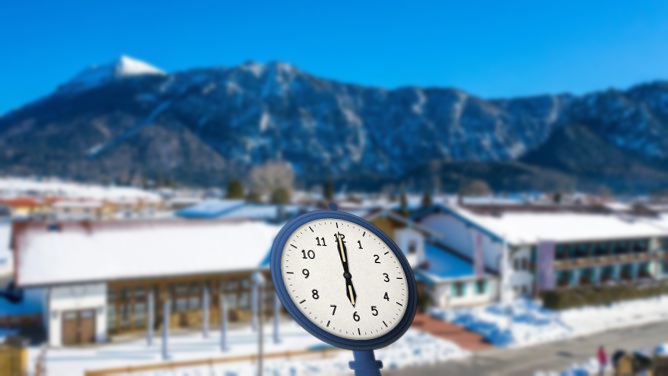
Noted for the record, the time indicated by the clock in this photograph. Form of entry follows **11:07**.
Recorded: **6:00**
